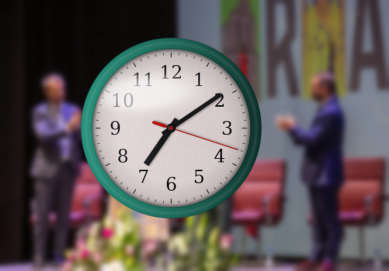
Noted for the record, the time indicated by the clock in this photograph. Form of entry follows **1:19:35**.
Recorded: **7:09:18**
